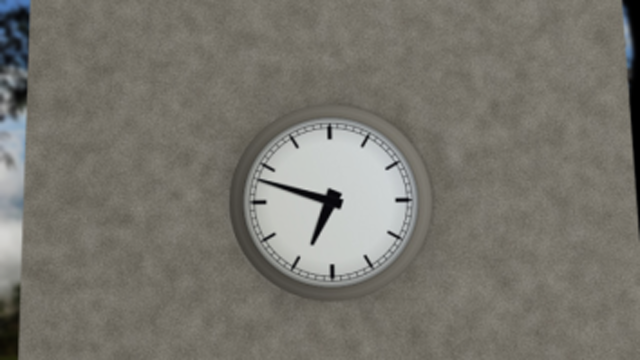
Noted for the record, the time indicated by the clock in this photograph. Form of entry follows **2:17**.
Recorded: **6:48**
